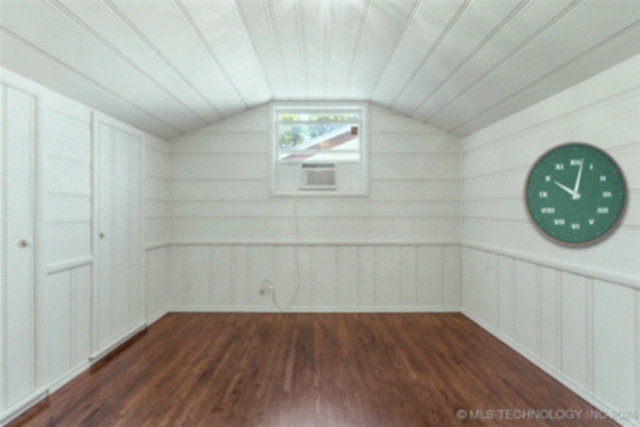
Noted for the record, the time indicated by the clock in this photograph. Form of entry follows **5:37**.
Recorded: **10:02**
